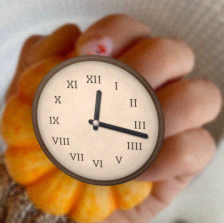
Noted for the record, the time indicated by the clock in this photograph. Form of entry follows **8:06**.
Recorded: **12:17**
